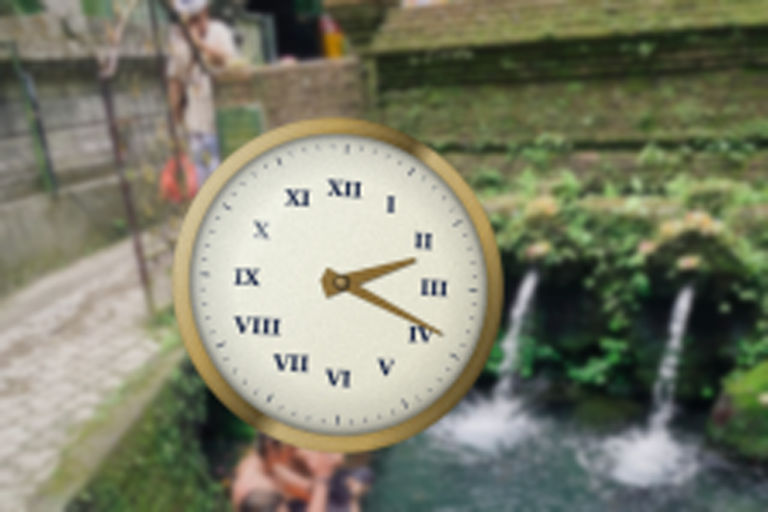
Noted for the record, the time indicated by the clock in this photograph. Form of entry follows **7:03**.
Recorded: **2:19**
